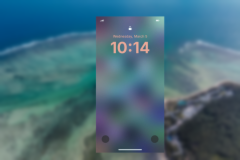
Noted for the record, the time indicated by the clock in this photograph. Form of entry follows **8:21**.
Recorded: **10:14**
